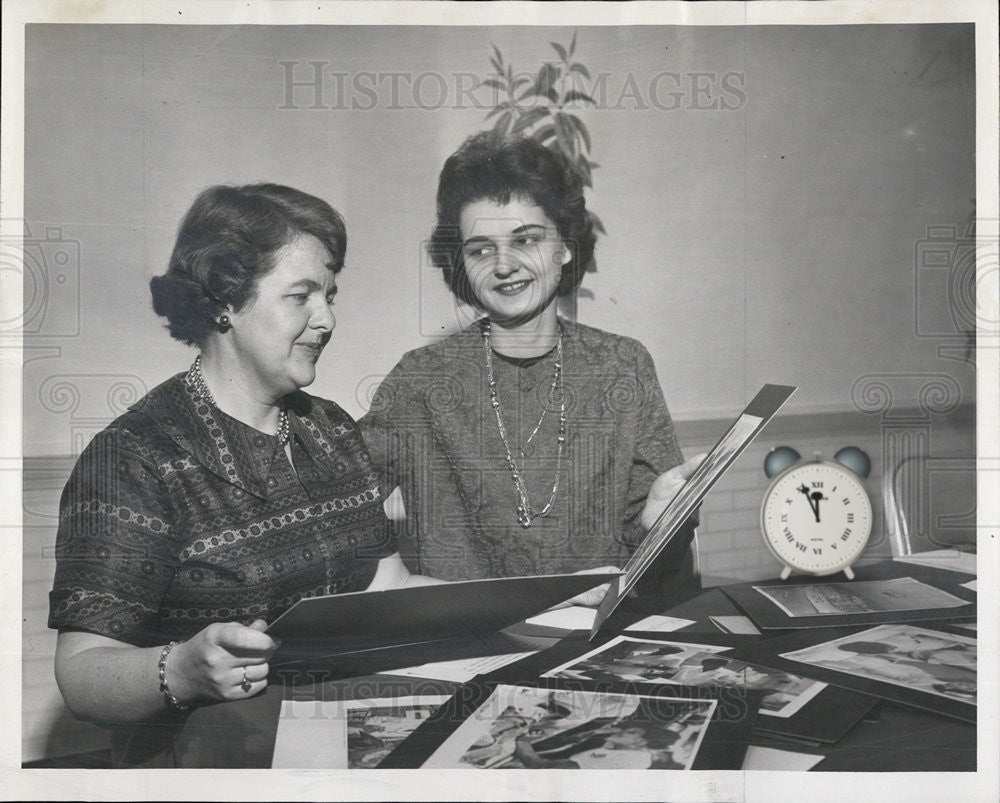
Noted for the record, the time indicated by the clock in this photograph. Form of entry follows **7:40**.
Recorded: **11:56**
